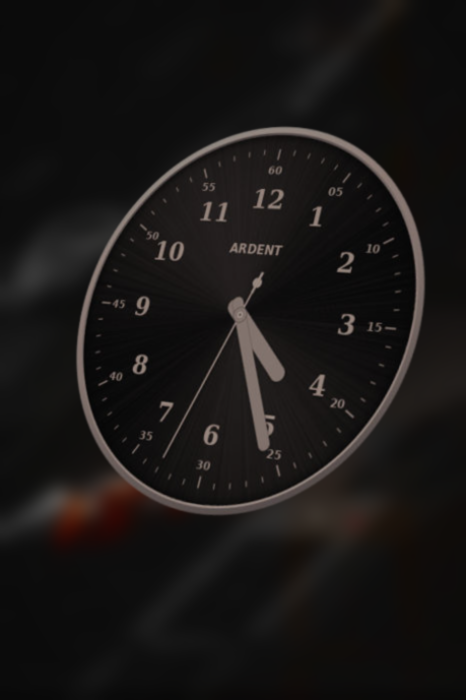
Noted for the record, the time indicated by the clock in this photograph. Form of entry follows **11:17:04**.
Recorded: **4:25:33**
